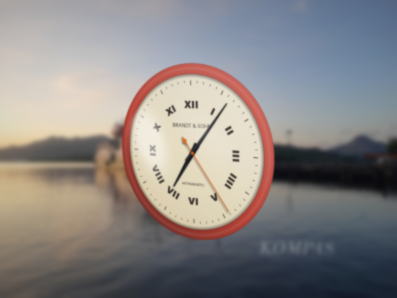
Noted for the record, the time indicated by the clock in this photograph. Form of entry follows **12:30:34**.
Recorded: **7:06:24**
